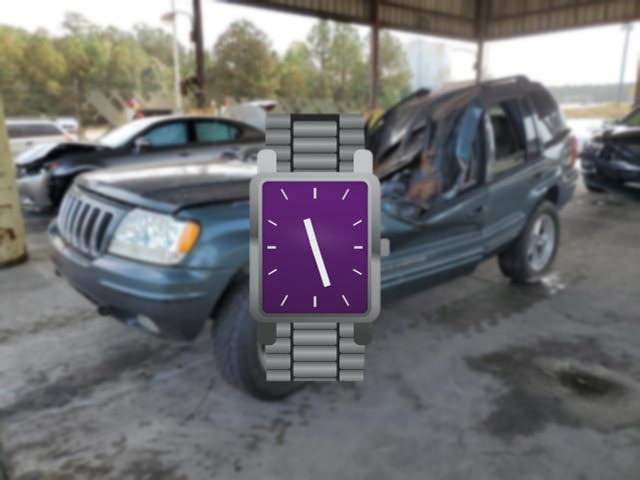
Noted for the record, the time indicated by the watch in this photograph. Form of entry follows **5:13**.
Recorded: **11:27**
